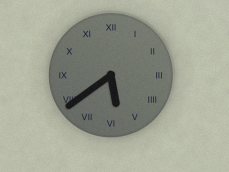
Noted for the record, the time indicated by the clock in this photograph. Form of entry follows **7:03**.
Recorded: **5:39**
